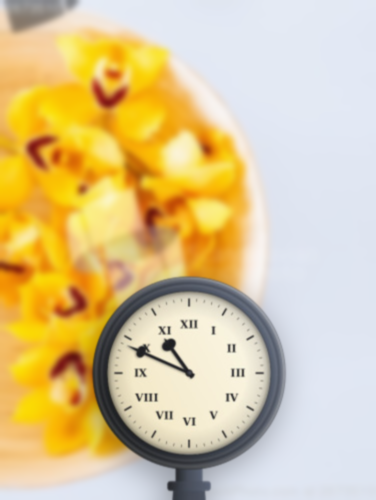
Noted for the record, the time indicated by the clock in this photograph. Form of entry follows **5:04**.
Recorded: **10:49**
